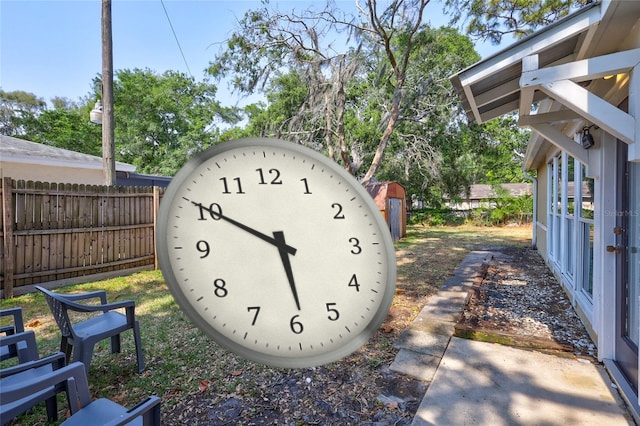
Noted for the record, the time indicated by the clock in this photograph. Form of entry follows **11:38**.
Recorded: **5:50**
